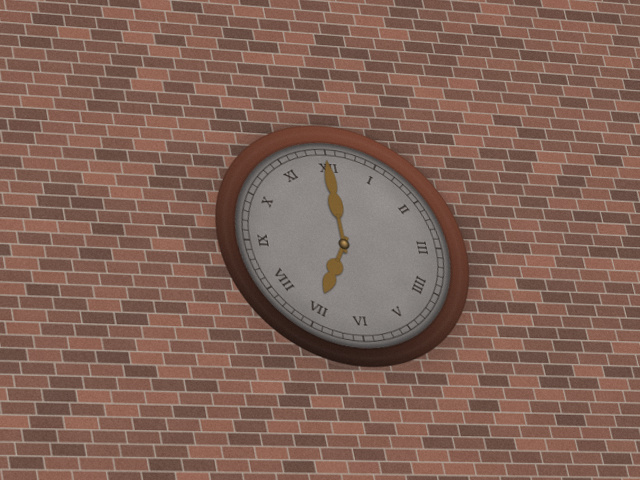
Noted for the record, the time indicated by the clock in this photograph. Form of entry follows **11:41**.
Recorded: **7:00**
